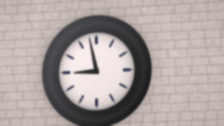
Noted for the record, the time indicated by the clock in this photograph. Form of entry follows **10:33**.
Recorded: **8:58**
